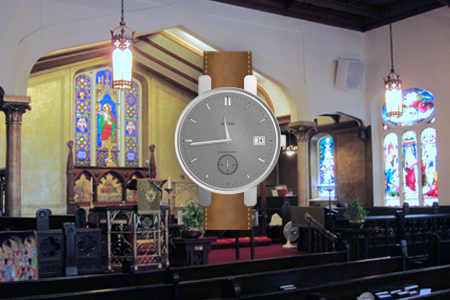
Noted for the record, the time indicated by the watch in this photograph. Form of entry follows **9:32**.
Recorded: **11:44**
